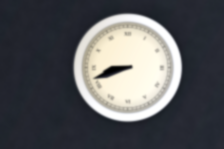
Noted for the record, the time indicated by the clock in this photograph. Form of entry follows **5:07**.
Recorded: **8:42**
